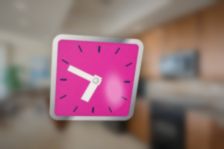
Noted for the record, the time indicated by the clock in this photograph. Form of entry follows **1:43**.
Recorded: **6:49**
